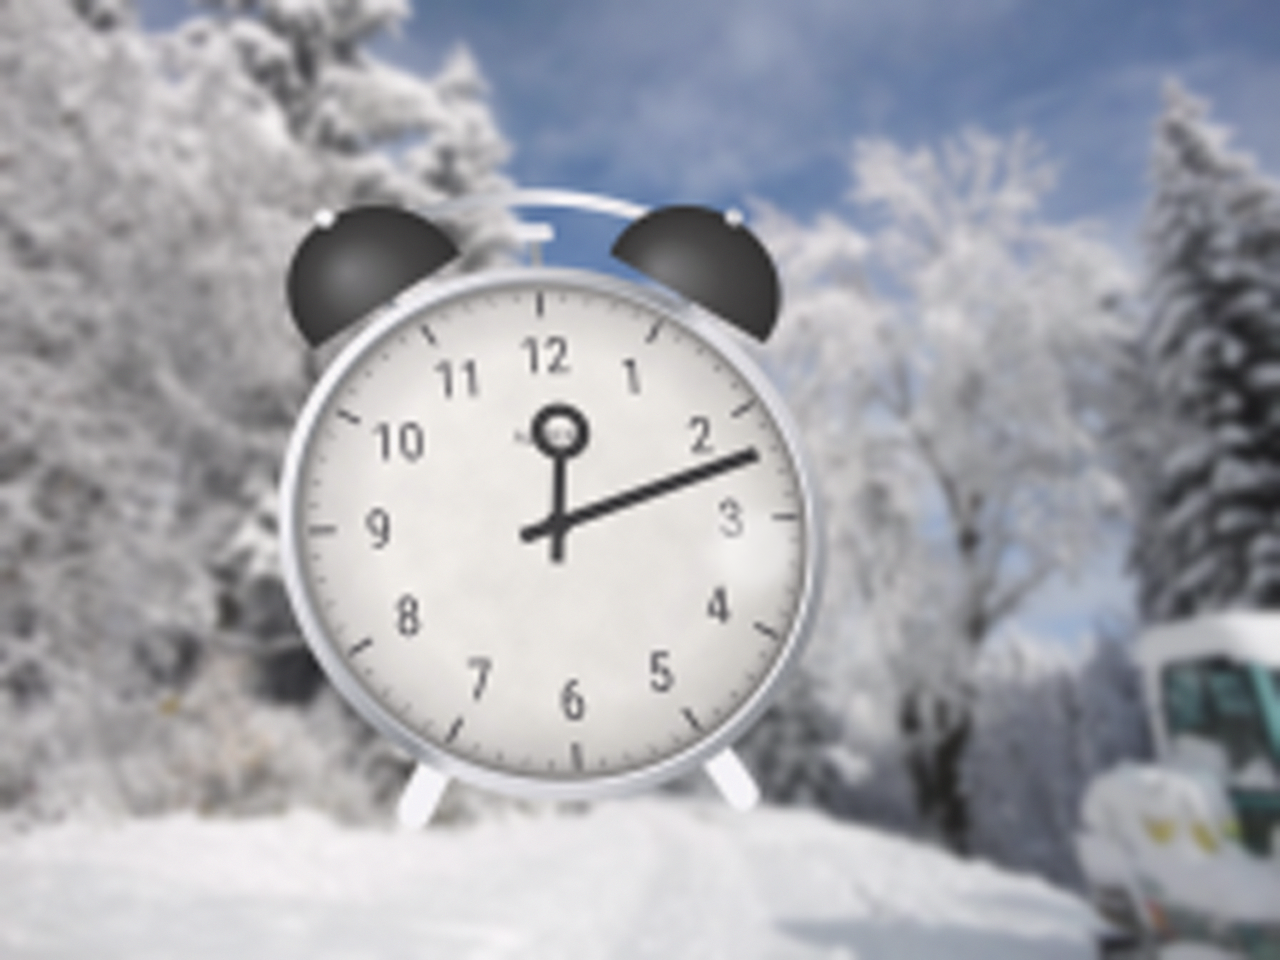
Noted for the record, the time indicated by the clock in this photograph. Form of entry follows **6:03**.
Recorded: **12:12**
